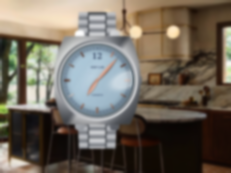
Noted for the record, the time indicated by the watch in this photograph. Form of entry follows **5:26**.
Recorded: **7:07**
